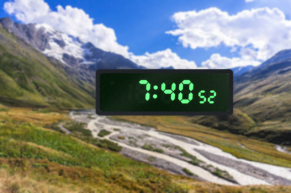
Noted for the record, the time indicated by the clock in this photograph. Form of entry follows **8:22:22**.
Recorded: **7:40:52**
